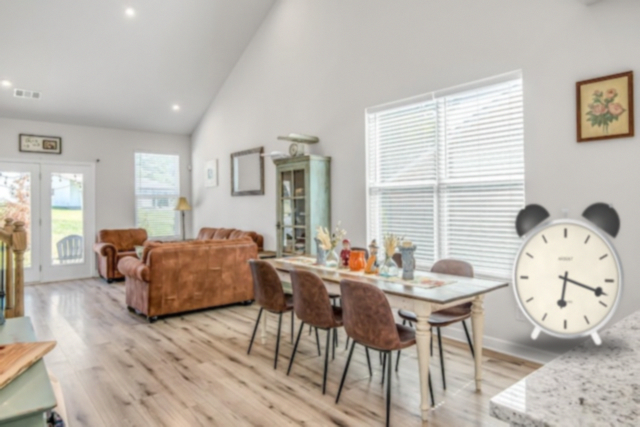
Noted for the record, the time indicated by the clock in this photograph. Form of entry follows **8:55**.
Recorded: **6:18**
